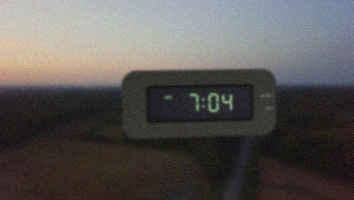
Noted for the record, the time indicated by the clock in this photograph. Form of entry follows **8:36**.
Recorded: **7:04**
